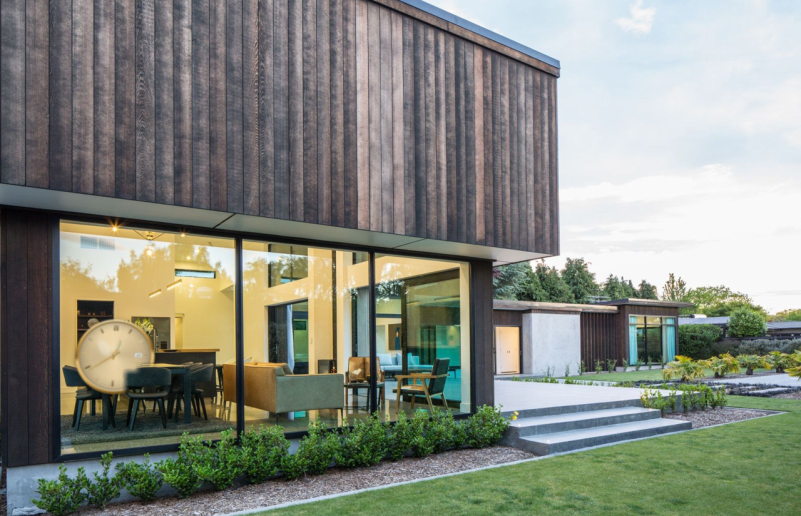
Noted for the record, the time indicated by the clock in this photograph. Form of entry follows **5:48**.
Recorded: **12:39**
